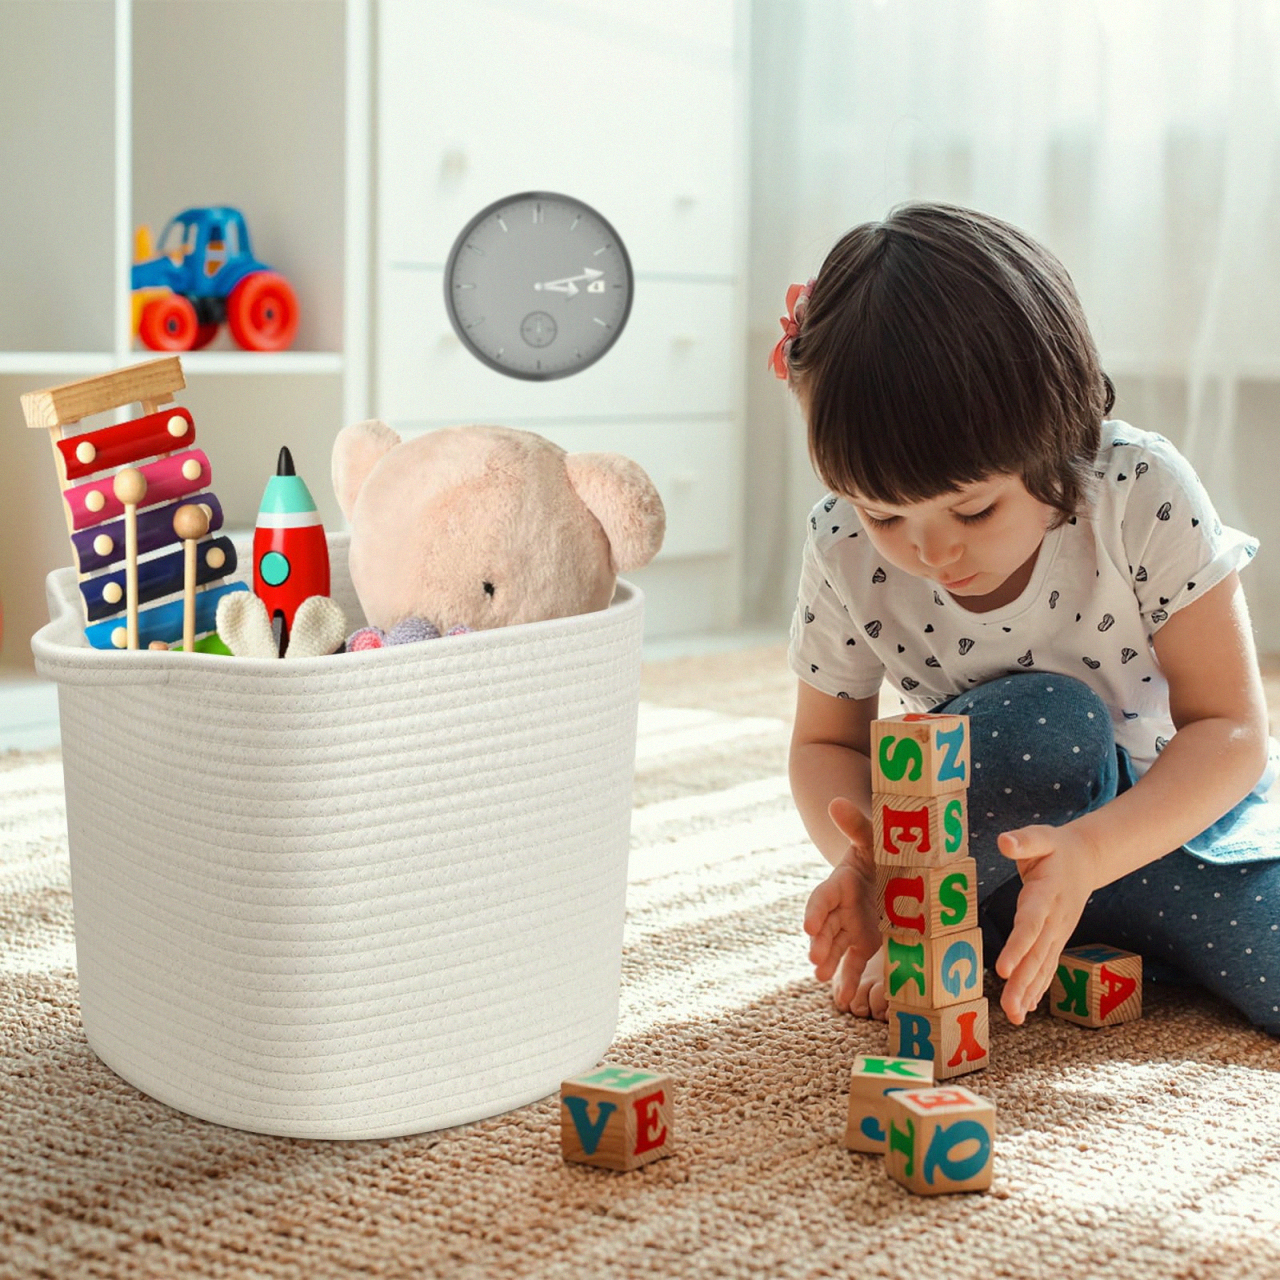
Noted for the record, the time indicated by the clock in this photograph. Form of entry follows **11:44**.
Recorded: **3:13**
